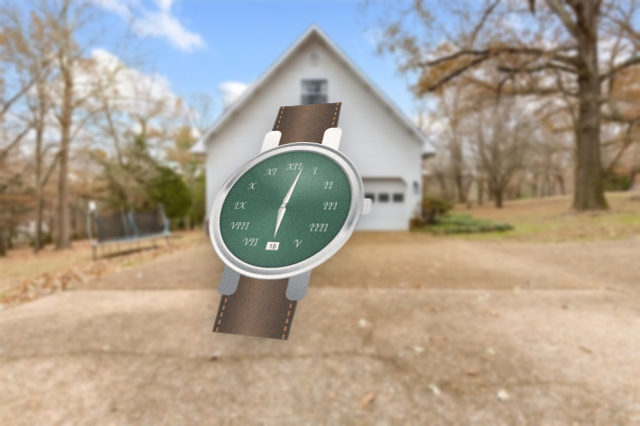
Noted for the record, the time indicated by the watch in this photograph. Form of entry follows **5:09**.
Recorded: **6:02**
